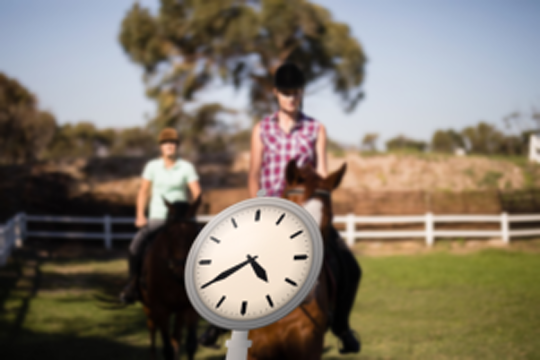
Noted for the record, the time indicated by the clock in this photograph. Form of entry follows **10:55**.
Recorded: **4:40**
